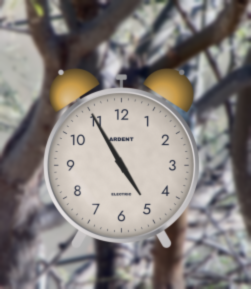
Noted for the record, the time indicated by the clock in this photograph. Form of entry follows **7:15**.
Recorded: **4:55**
